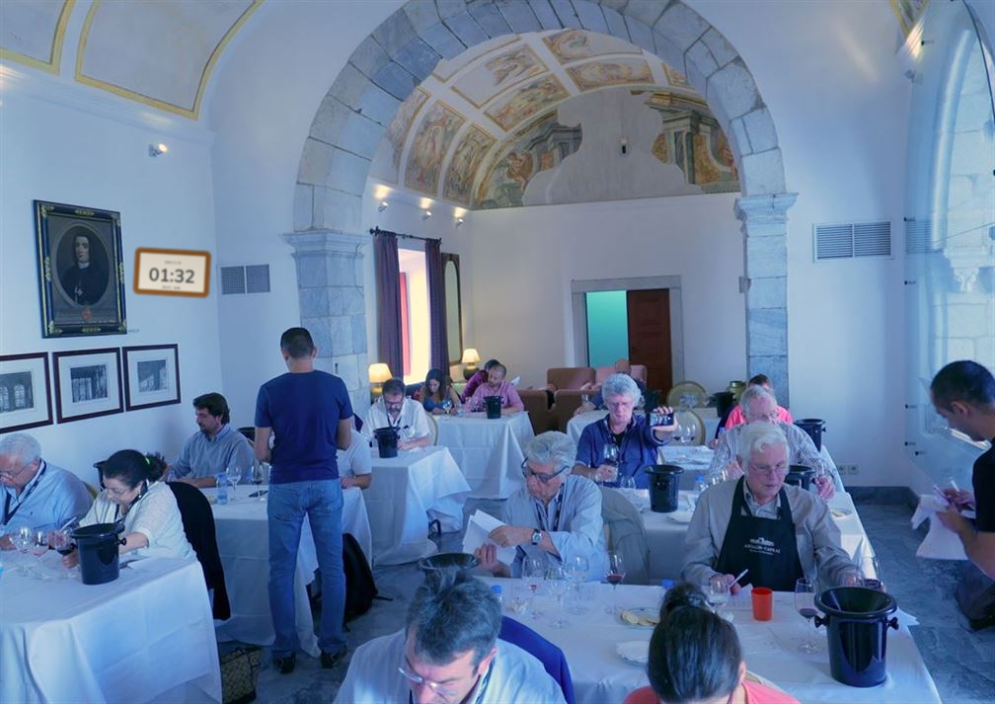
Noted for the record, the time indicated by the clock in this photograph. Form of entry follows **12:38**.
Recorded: **1:32**
